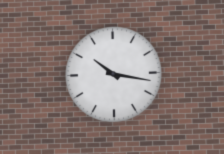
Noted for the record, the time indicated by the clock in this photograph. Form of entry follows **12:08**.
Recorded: **10:17**
